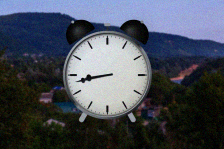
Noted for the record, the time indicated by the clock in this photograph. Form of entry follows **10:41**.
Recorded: **8:43**
